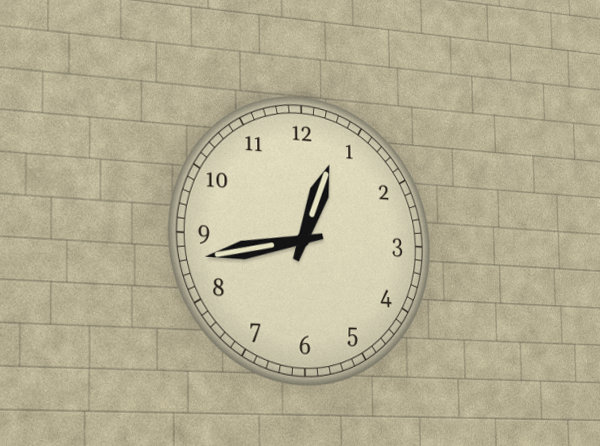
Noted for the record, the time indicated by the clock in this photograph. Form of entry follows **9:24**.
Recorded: **12:43**
